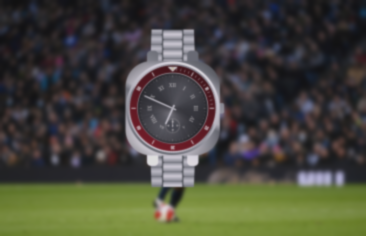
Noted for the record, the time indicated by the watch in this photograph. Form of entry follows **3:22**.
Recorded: **6:49**
